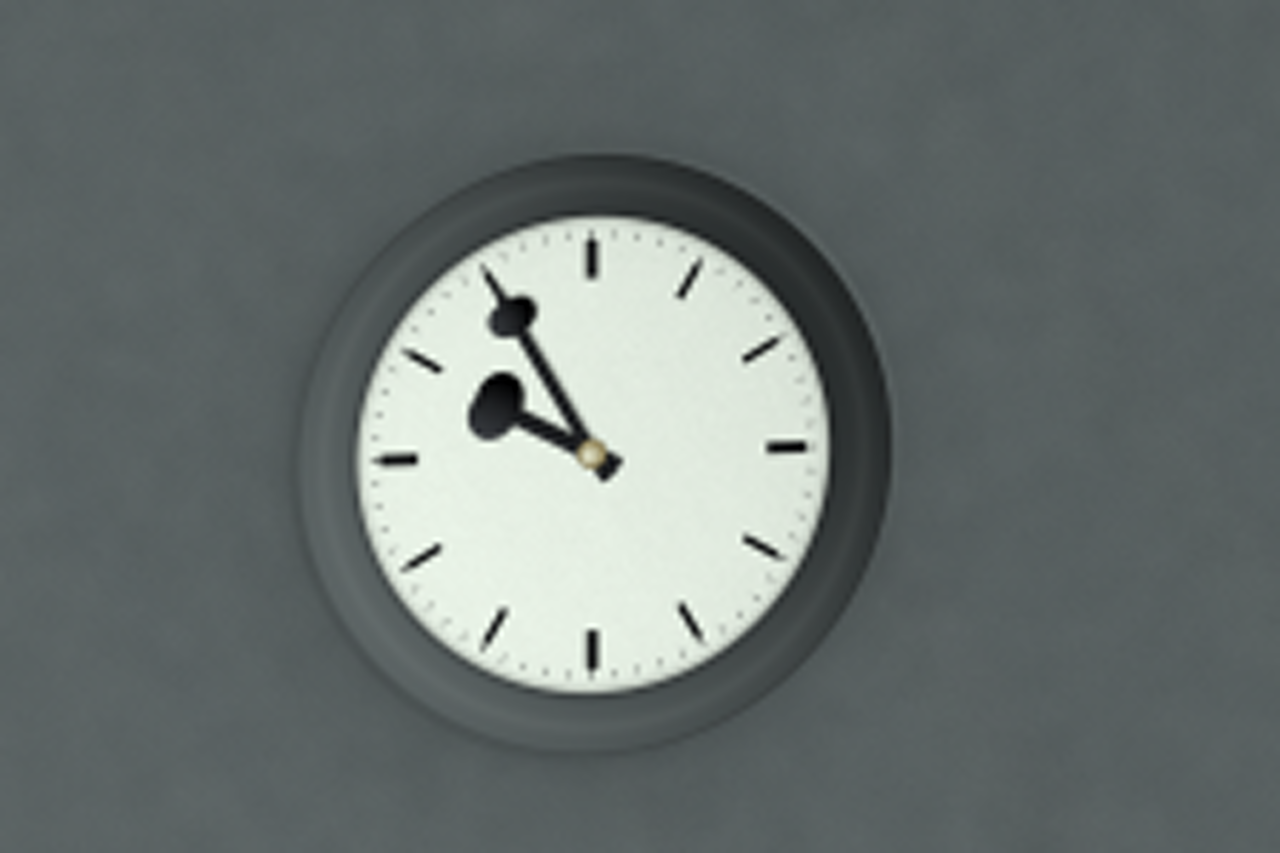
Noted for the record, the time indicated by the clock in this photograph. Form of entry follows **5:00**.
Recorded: **9:55**
